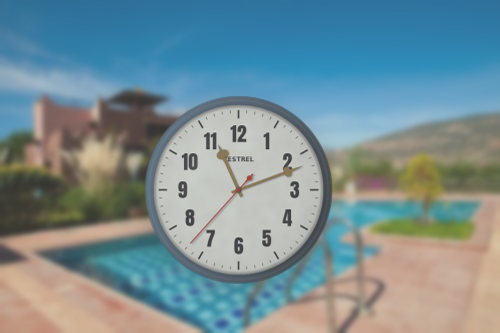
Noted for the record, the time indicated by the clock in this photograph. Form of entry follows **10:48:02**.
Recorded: **11:11:37**
